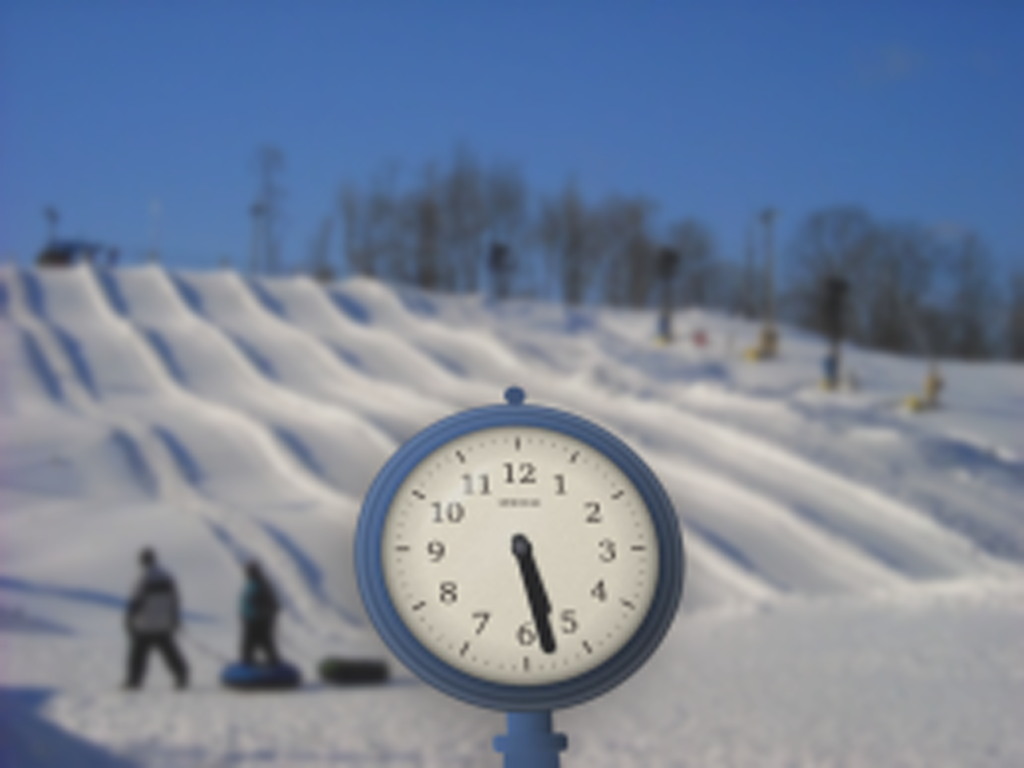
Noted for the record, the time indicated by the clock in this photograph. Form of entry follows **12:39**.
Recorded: **5:28**
